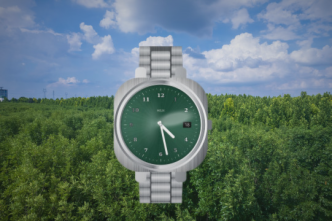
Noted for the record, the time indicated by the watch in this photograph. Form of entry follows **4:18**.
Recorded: **4:28**
